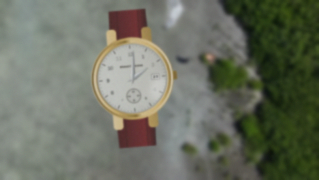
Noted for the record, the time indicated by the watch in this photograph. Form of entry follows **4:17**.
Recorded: **2:01**
